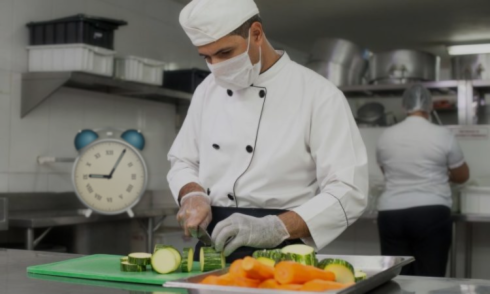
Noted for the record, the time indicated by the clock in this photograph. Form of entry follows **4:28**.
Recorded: **9:05**
